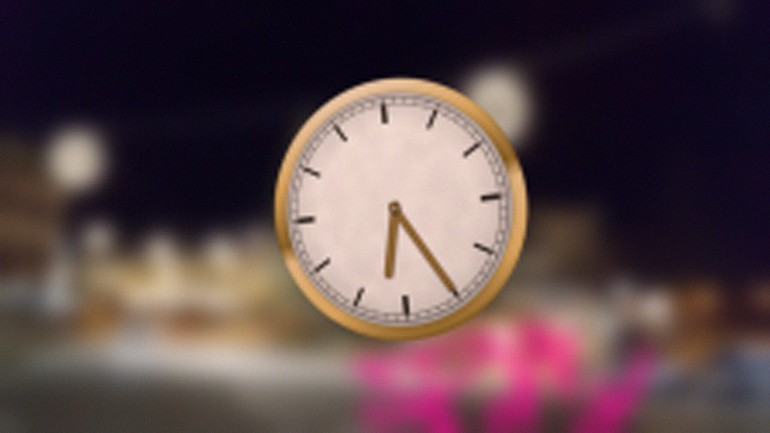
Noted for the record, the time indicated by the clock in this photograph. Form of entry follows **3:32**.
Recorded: **6:25**
